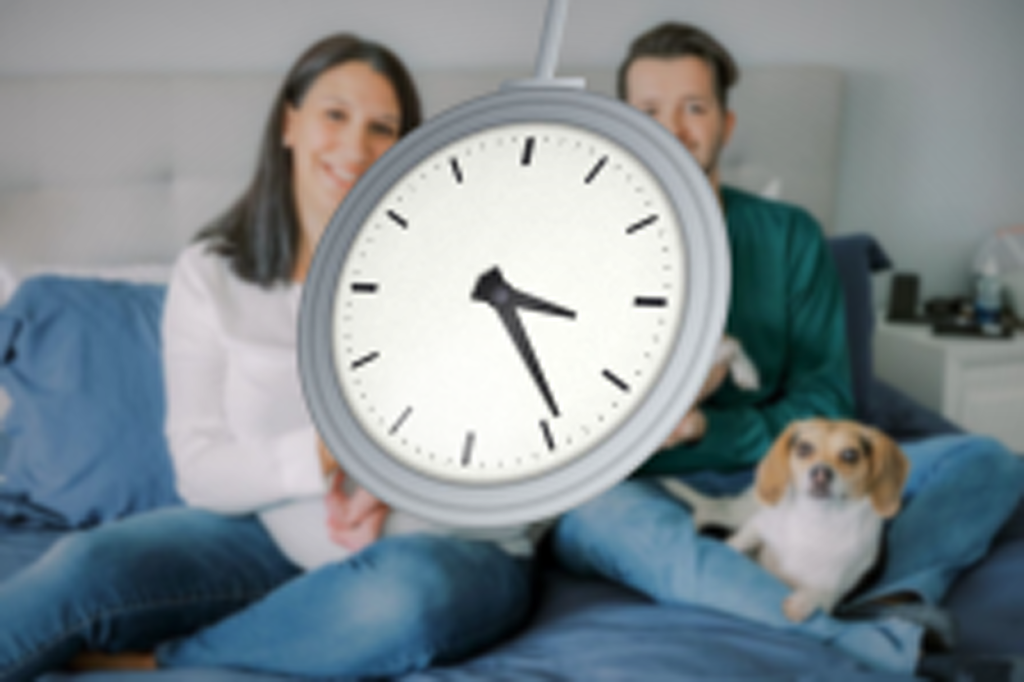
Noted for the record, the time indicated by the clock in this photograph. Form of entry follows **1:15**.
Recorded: **3:24**
